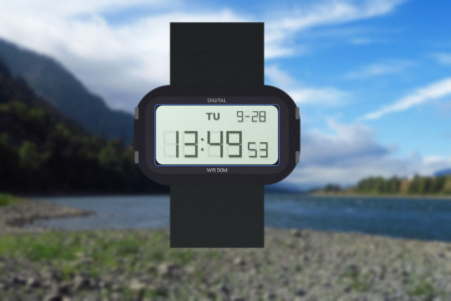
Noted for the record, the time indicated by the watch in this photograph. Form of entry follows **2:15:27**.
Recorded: **13:49:53**
